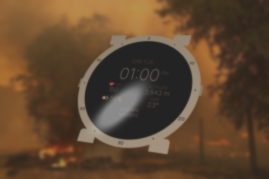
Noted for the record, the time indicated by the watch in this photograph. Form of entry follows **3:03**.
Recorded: **1:00**
